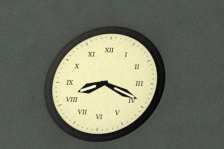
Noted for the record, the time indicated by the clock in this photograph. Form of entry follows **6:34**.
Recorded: **8:19**
